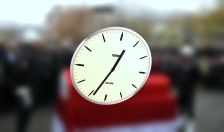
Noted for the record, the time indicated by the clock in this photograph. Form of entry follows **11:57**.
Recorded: **12:34**
